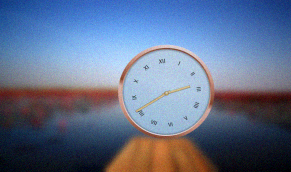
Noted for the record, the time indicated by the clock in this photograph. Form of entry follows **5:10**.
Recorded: **2:41**
